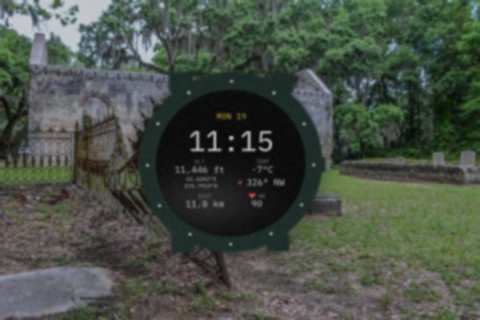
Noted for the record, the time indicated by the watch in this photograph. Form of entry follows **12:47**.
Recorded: **11:15**
